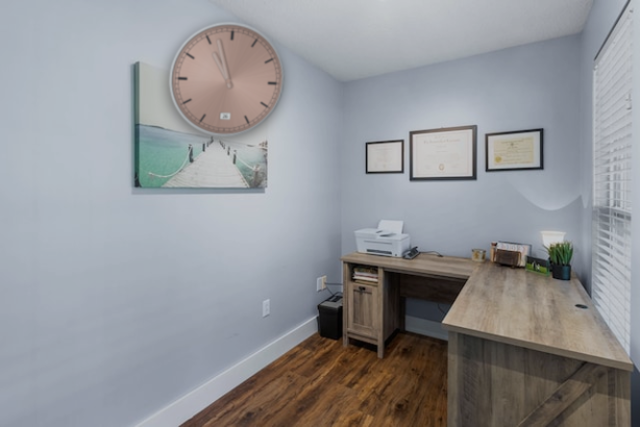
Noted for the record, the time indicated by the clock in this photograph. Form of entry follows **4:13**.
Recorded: **10:57**
